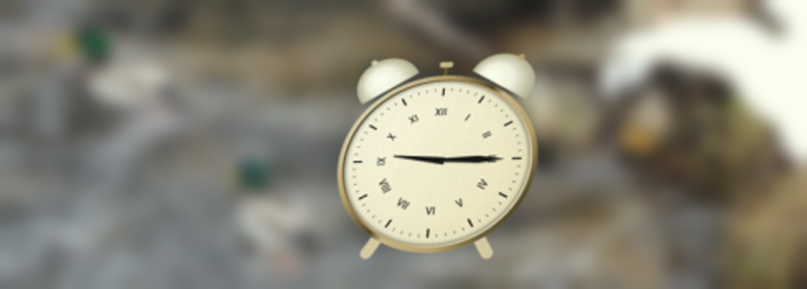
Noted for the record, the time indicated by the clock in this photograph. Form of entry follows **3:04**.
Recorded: **9:15**
